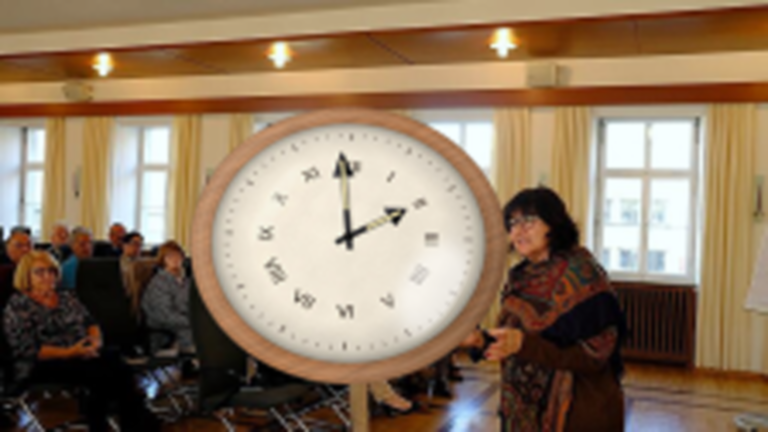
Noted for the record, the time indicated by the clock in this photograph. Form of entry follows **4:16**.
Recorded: **1:59**
